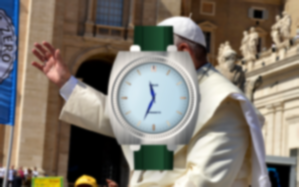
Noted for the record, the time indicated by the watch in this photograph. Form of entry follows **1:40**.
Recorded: **11:34**
